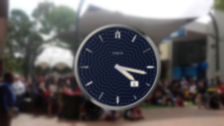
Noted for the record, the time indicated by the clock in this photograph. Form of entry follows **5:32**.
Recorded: **4:17**
